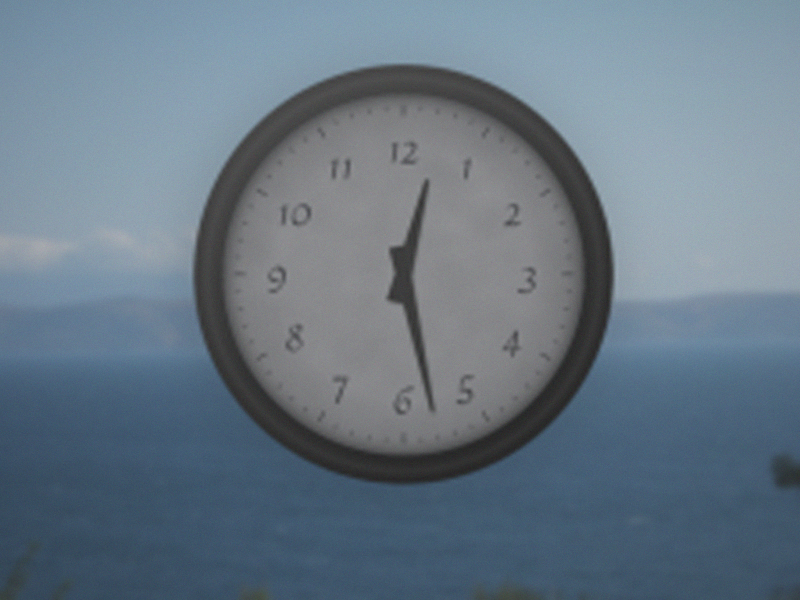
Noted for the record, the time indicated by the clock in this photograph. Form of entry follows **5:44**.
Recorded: **12:28**
